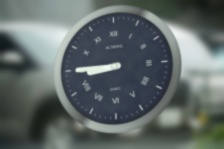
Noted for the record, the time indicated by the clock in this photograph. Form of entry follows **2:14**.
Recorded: **8:45**
